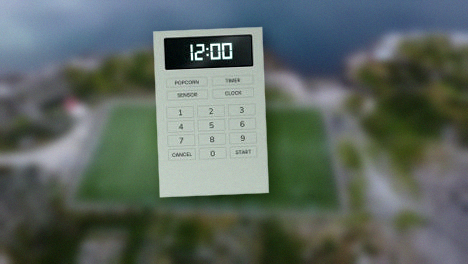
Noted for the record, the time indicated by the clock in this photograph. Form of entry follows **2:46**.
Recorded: **12:00**
